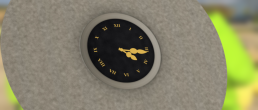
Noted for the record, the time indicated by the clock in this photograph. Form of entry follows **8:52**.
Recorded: **4:16**
